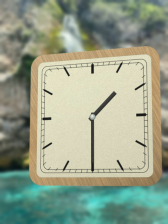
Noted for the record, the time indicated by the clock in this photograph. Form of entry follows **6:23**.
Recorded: **1:30**
